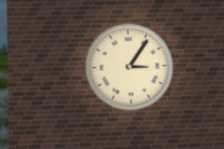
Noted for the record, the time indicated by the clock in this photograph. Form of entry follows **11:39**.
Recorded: **3:06**
